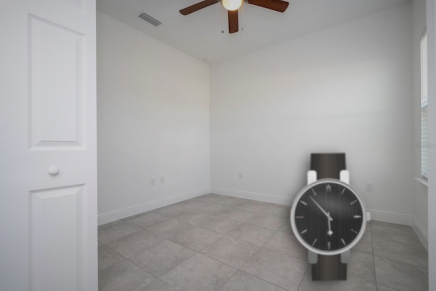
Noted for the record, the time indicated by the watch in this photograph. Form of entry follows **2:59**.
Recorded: **5:53**
